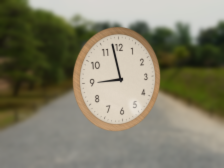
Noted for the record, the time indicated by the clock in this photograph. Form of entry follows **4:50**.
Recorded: **8:58**
